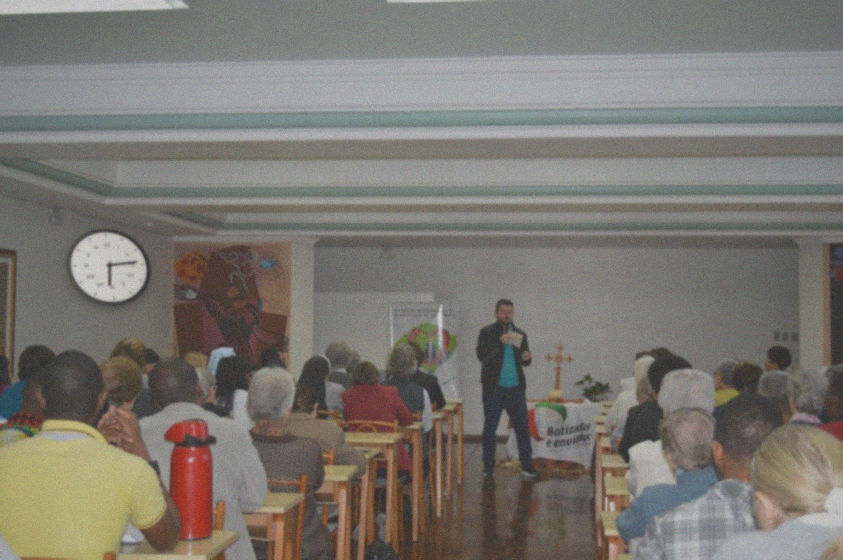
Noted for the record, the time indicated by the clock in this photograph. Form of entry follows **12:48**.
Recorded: **6:14**
